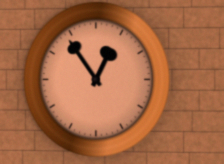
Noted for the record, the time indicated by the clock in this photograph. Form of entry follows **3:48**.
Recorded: **12:54**
